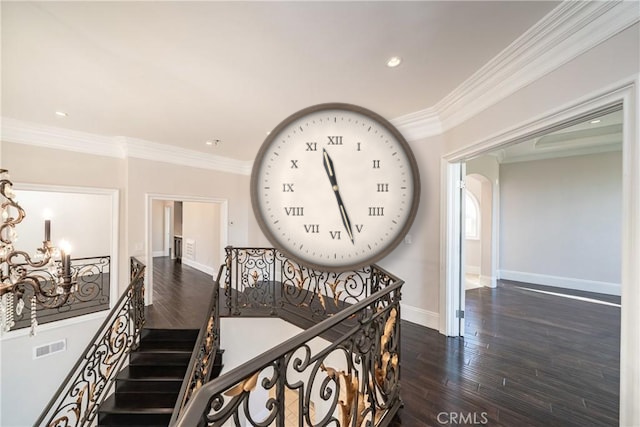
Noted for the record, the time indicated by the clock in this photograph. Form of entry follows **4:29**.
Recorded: **11:27**
